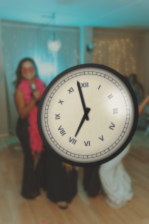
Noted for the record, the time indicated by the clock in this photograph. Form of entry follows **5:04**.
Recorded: **6:58**
